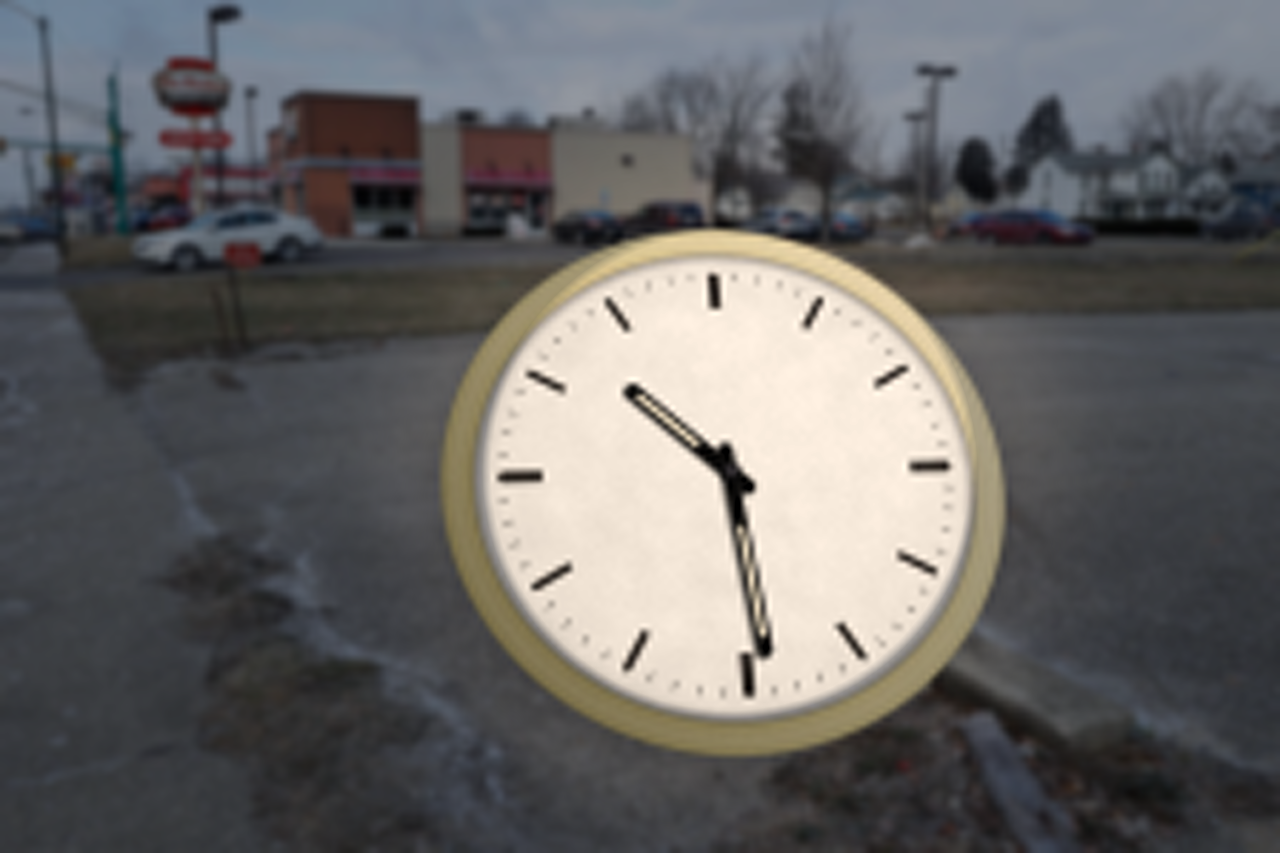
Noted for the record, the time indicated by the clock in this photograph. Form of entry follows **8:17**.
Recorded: **10:29**
